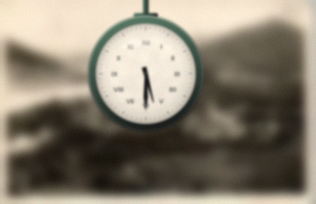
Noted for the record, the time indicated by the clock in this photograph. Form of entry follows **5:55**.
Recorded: **5:30**
